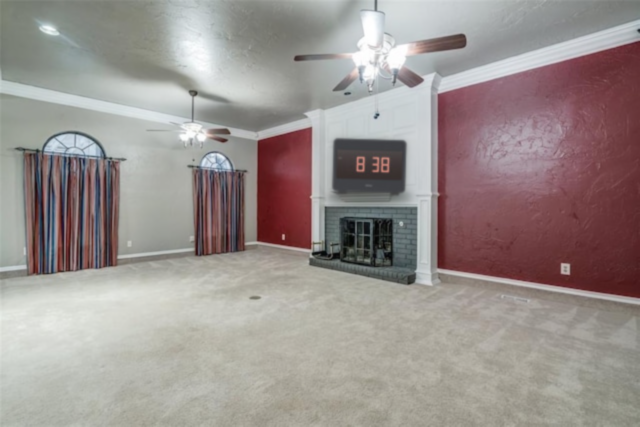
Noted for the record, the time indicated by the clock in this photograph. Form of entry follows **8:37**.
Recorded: **8:38**
